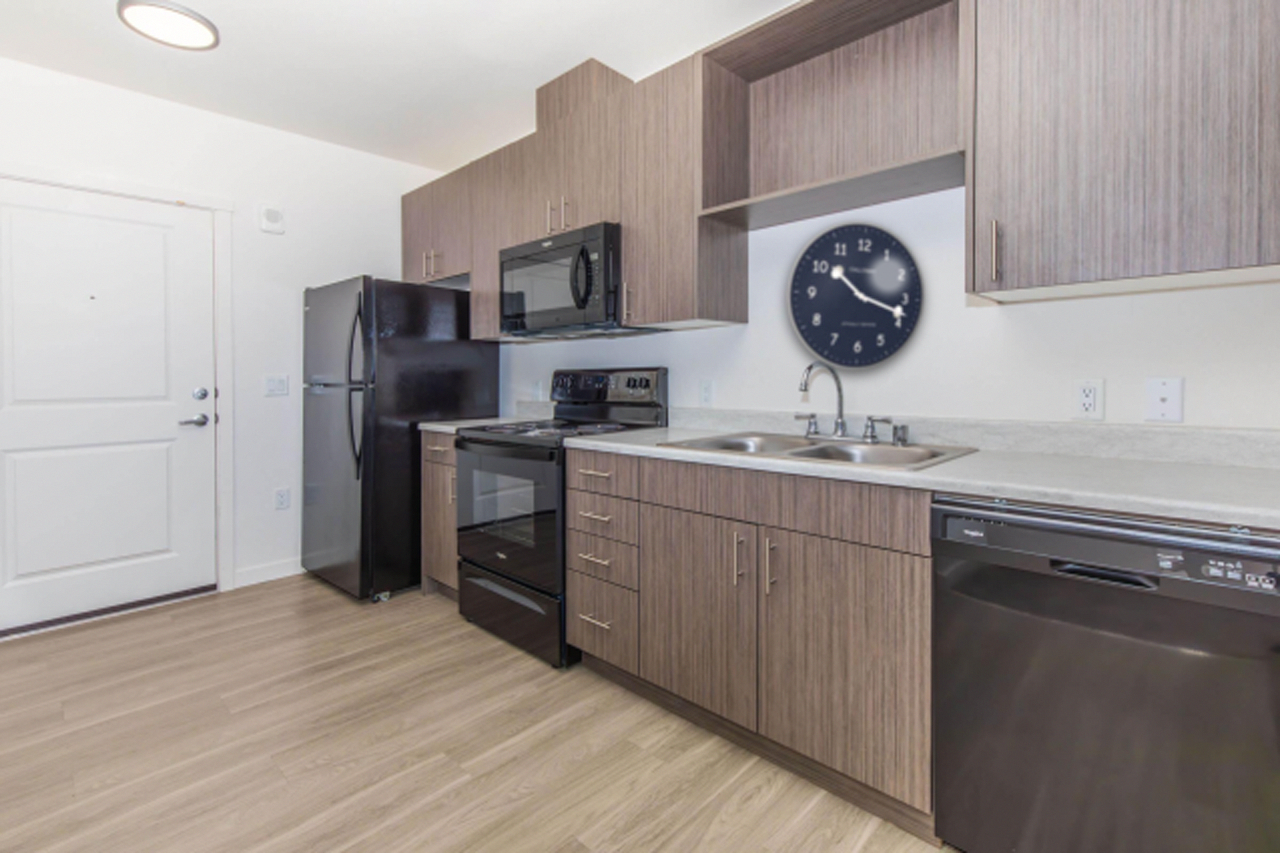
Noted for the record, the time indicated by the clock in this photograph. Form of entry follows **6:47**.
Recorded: **10:18**
